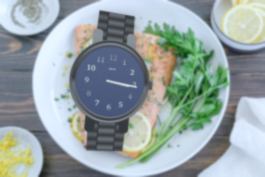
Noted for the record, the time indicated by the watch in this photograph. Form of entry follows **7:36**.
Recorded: **3:16**
